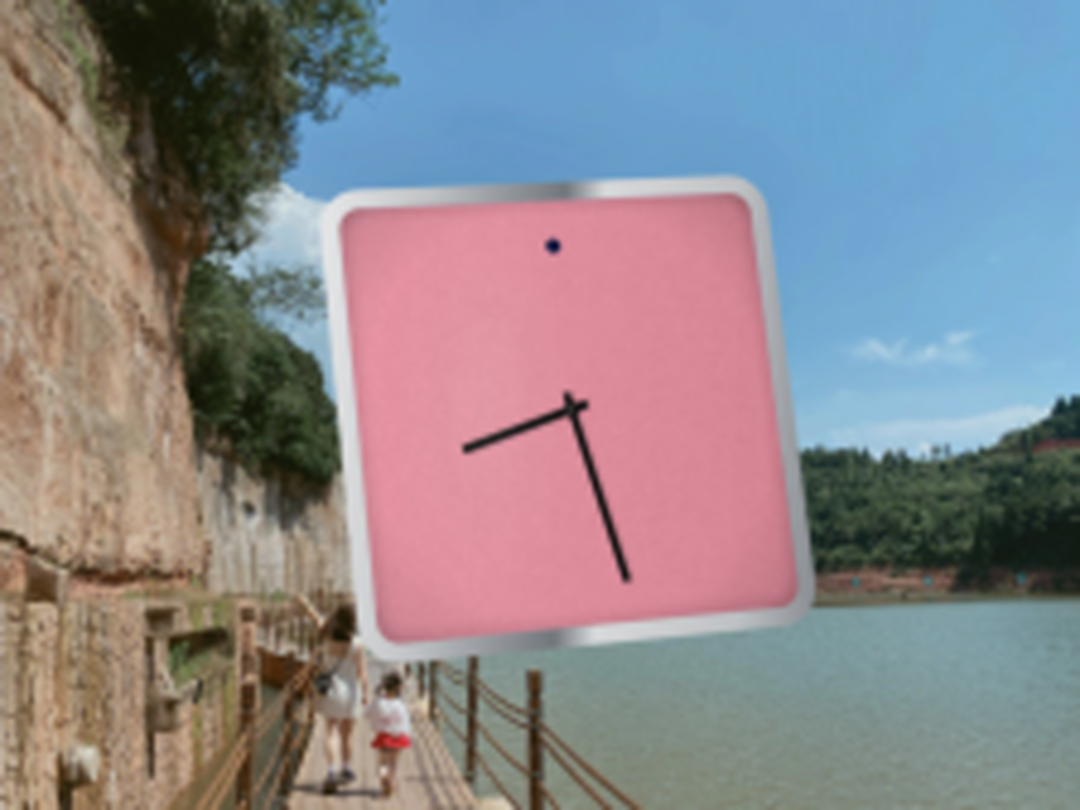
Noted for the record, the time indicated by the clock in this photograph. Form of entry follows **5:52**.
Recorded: **8:28**
